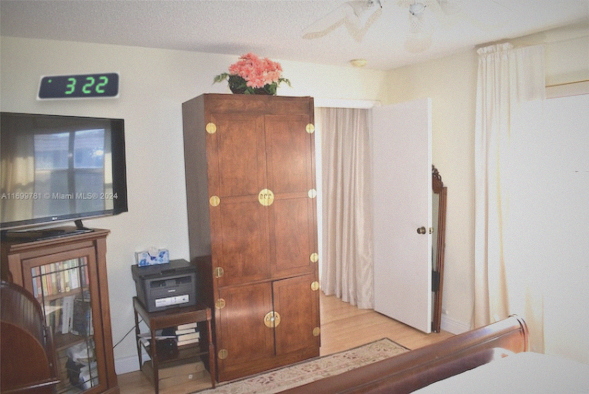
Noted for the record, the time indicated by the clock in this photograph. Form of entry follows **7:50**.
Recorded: **3:22**
